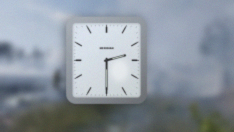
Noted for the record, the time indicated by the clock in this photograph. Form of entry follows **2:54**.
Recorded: **2:30**
